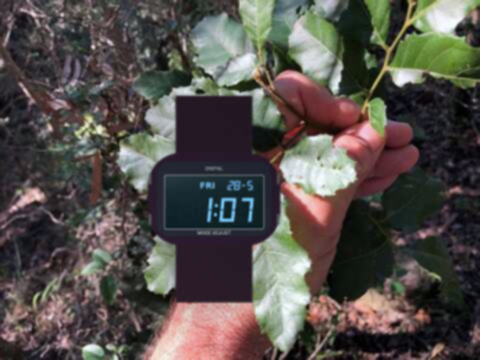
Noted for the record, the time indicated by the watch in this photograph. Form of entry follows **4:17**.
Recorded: **1:07**
